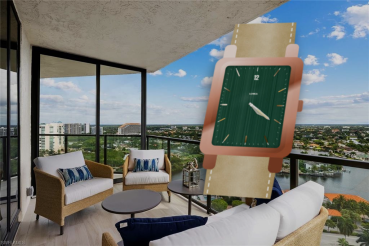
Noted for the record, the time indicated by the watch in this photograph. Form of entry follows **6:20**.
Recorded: **4:21**
